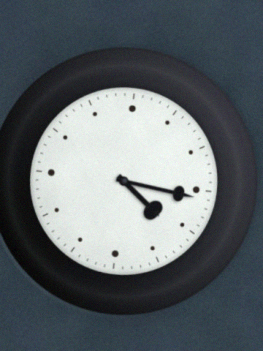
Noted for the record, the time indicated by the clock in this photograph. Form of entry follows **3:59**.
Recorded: **4:16**
